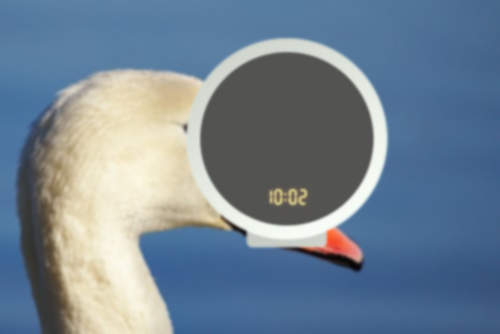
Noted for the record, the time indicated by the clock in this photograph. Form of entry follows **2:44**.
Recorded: **10:02**
